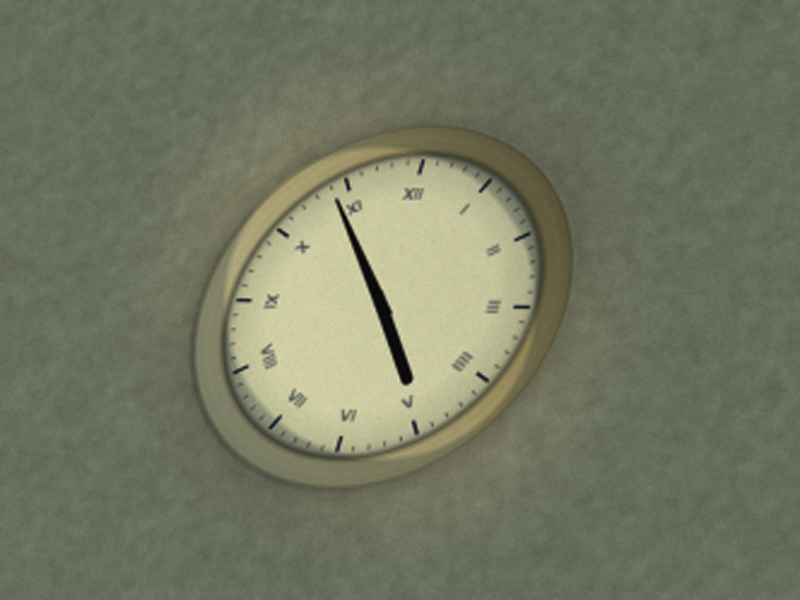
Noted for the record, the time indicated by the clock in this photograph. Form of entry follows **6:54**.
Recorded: **4:54**
